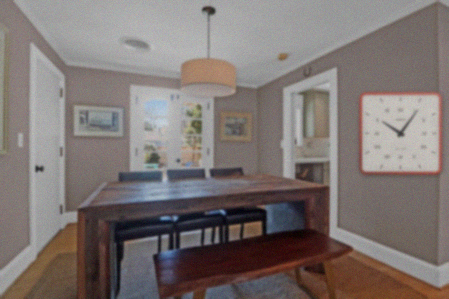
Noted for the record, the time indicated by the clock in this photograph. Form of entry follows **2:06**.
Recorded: **10:06**
